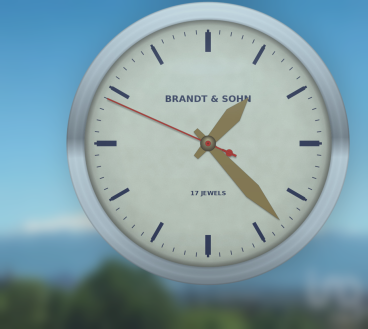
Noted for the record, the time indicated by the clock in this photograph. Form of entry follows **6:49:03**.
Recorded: **1:22:49**
